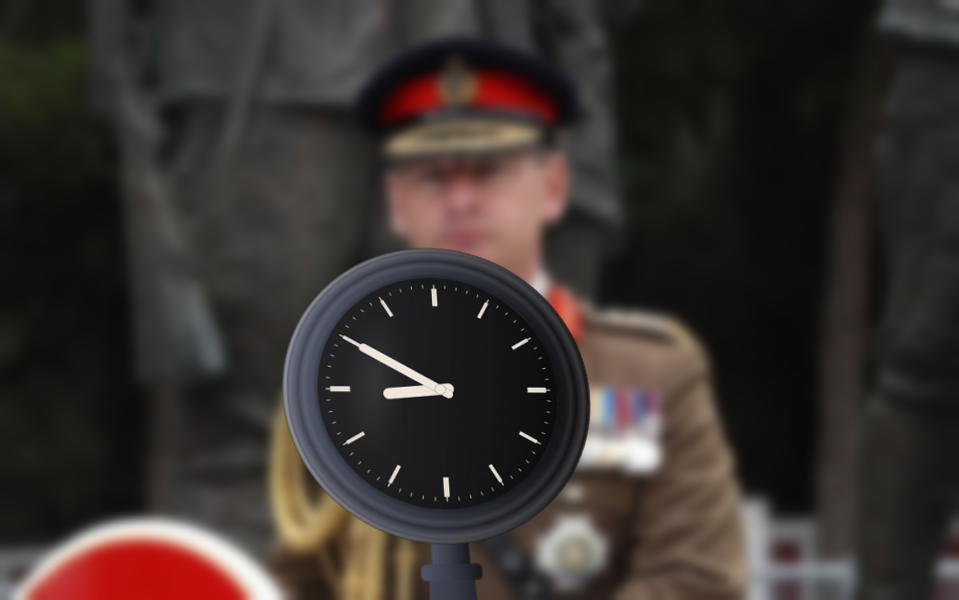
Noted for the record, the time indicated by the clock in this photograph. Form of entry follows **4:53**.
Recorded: **8:50**
